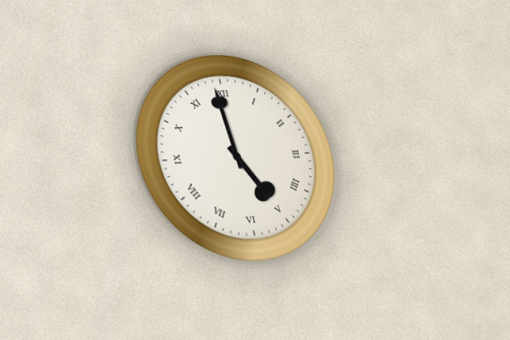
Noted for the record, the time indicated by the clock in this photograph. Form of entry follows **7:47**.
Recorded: **4:59**
